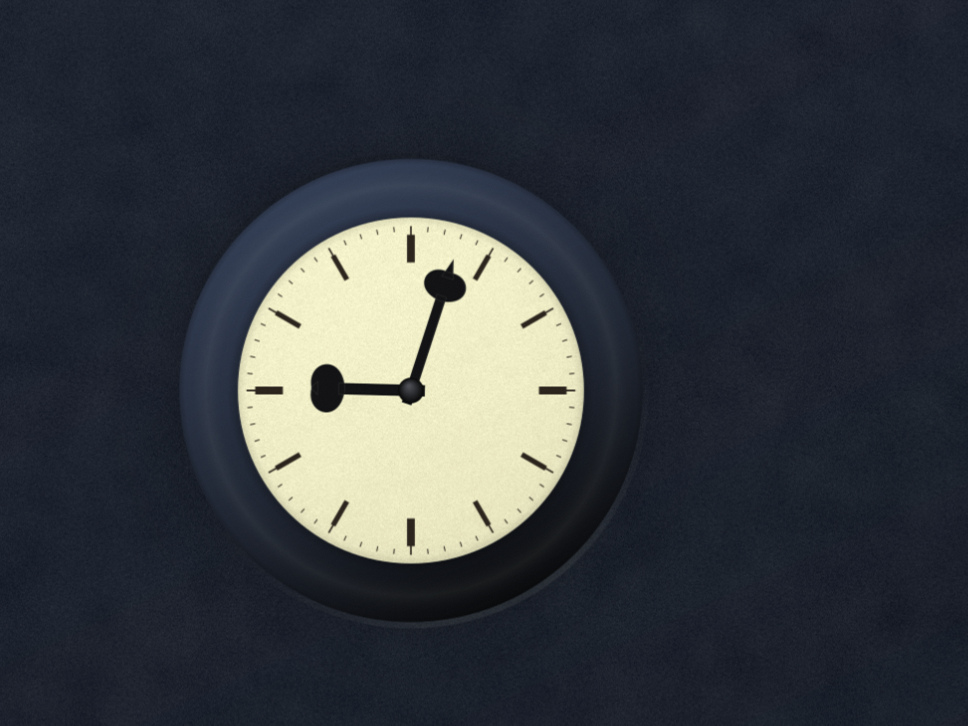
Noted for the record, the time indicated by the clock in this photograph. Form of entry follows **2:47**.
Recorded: **9:03**
